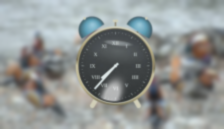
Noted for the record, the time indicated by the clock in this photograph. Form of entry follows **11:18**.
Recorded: **7:37**
